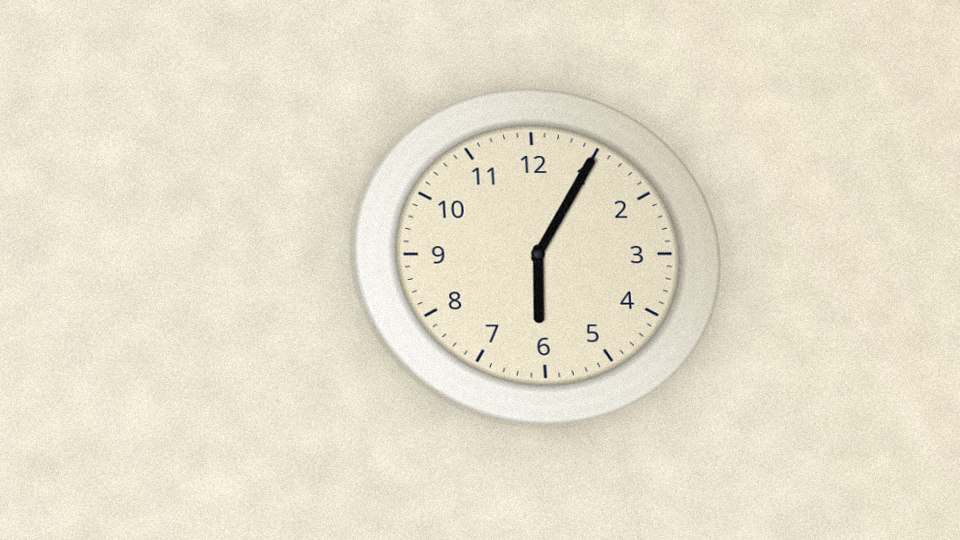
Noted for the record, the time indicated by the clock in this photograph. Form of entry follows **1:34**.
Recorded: **6:05**
